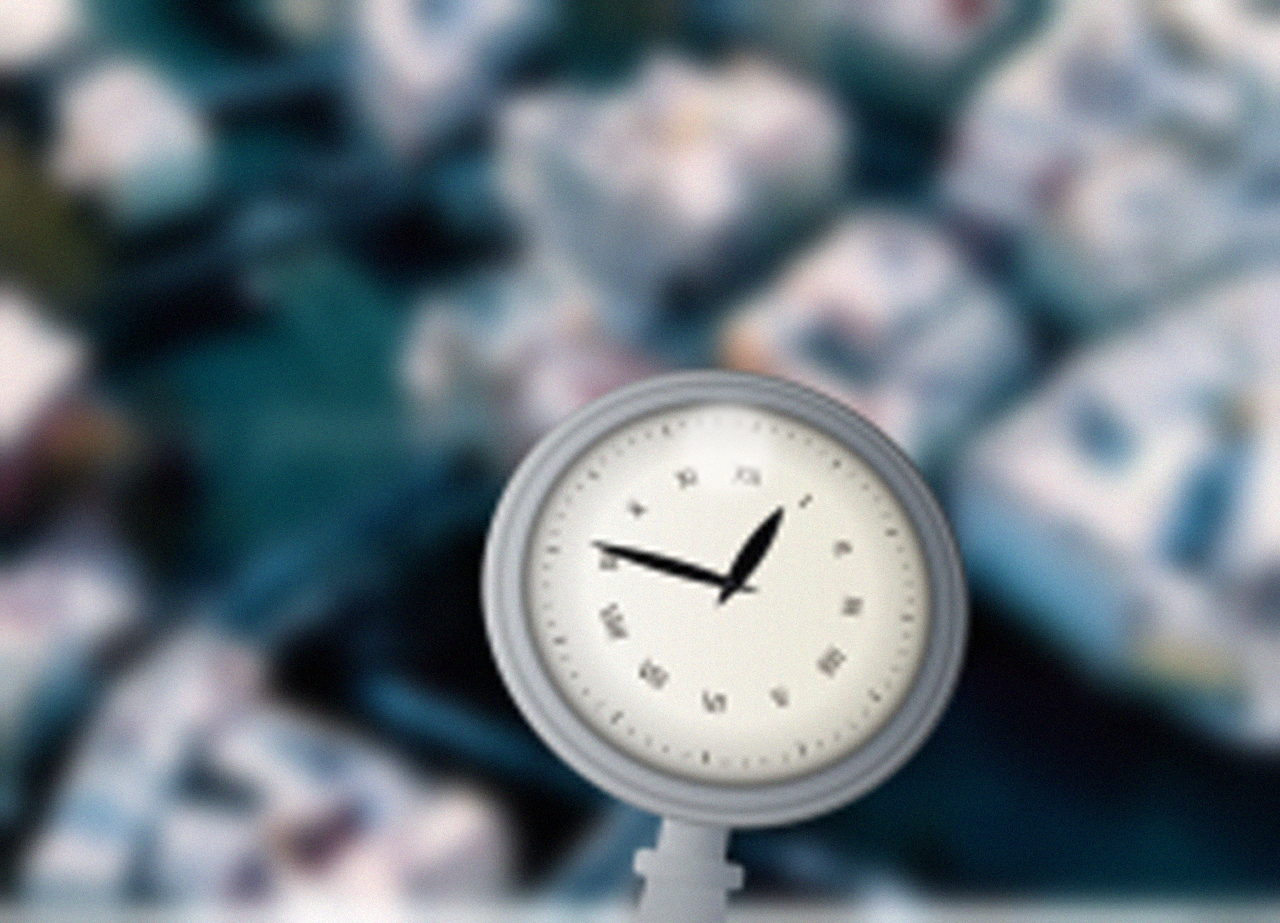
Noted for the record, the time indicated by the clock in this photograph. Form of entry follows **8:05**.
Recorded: **12:46**
